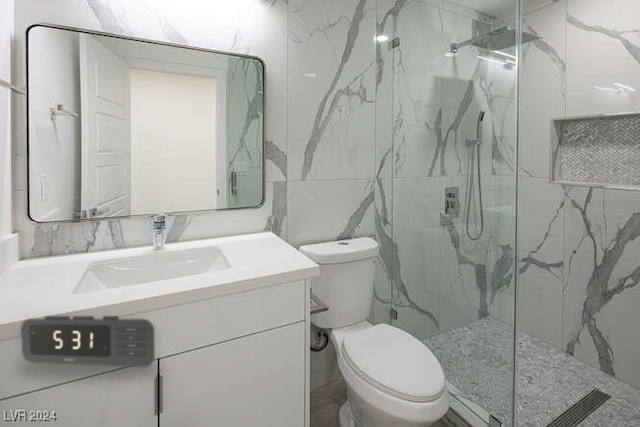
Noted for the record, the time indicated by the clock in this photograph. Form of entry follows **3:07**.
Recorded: **5:31**
